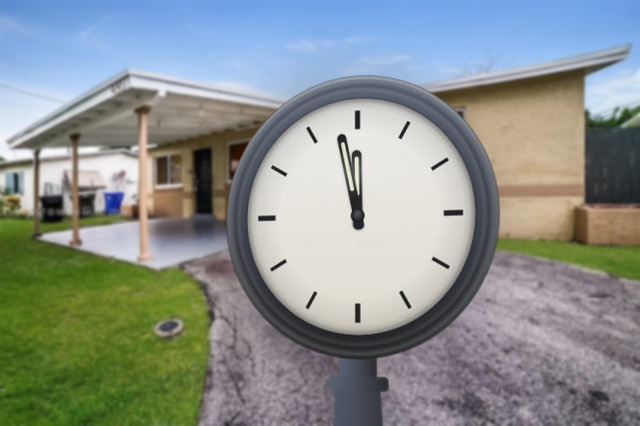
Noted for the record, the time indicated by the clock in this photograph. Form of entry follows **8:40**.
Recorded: **11:58**
